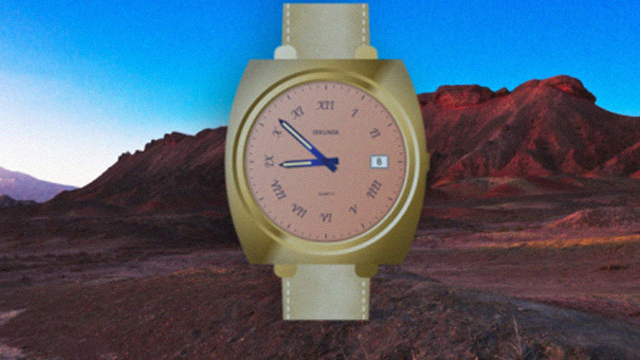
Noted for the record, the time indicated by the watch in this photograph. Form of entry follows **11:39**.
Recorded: **8:52**
